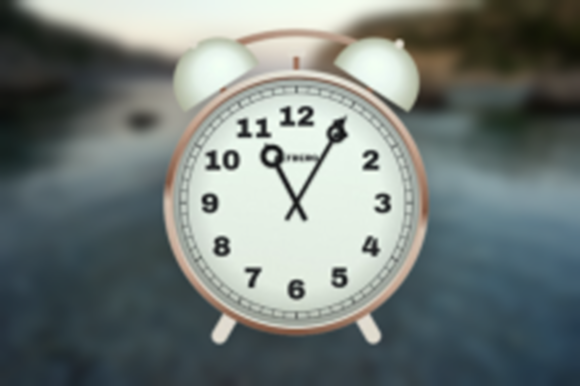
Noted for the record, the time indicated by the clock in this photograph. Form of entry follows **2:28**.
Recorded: **11:05**
